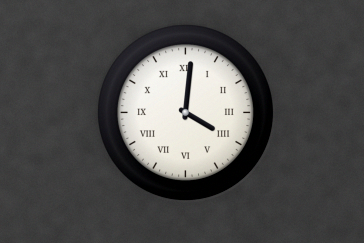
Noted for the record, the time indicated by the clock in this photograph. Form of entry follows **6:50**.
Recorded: **4:01**
